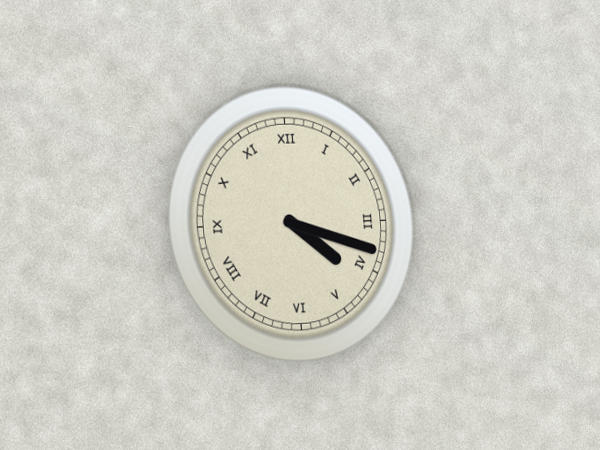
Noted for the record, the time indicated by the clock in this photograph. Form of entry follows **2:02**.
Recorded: **4:18**
